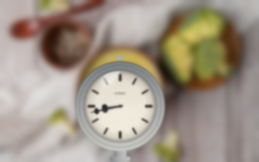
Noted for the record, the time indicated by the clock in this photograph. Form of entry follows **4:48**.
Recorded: **8:43**
